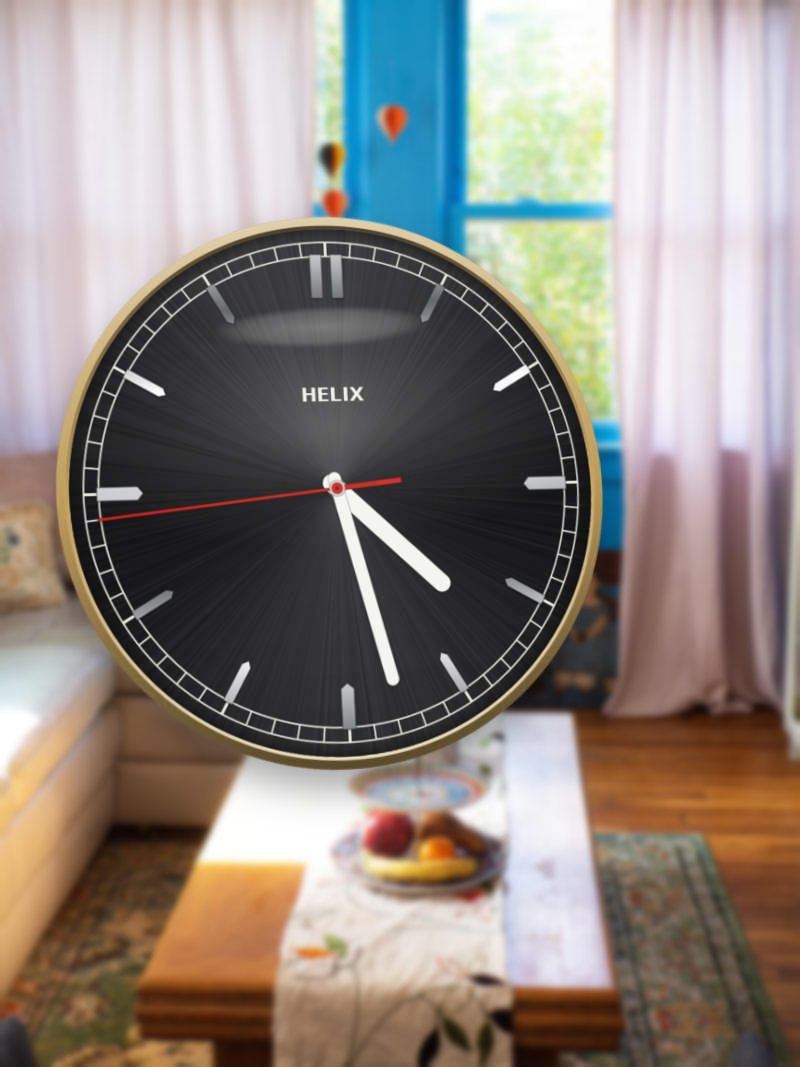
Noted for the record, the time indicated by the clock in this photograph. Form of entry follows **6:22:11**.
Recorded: **4:27:44**
